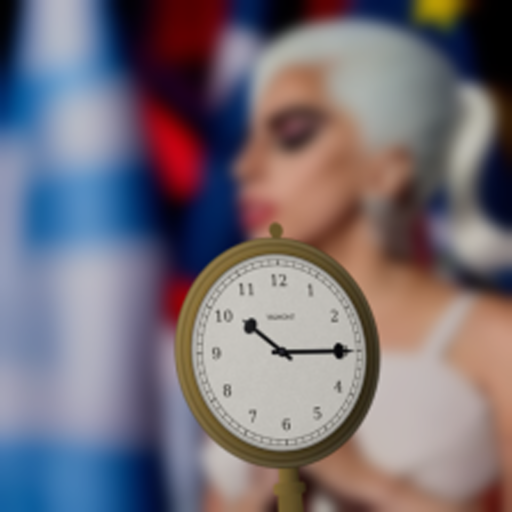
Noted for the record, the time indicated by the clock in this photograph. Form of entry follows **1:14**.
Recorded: **10:15**
